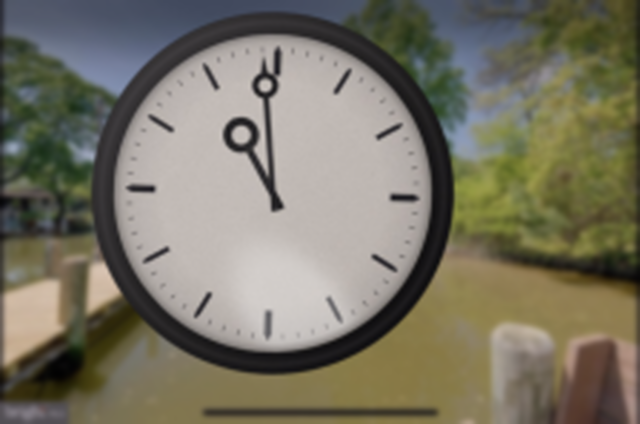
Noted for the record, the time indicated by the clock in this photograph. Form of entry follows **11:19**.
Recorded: **10:59**
